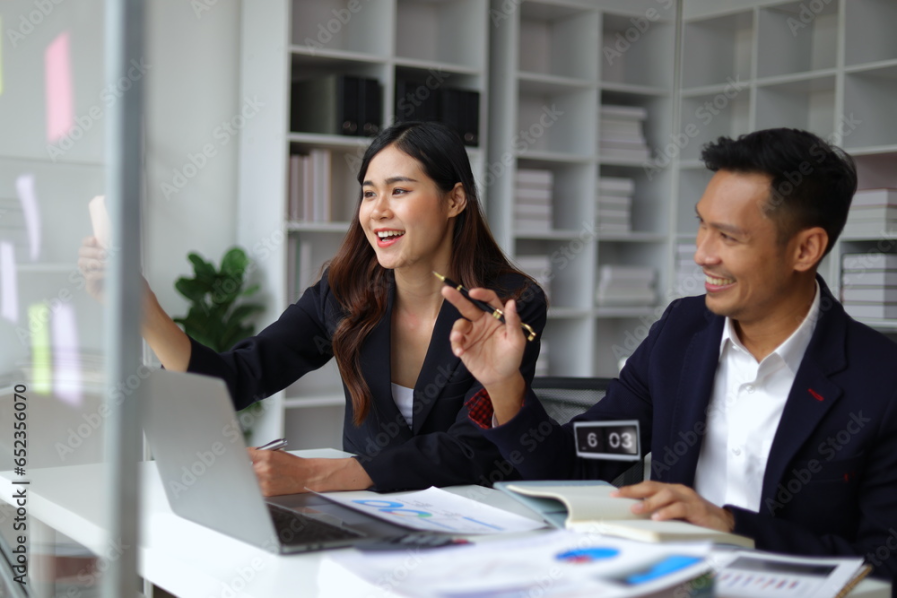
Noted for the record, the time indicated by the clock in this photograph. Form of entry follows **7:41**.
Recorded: **6:03**
